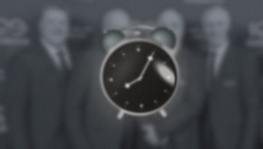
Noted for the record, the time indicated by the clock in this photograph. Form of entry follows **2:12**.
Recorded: **8:05**
